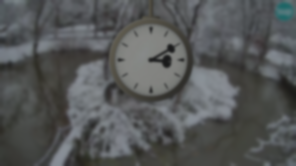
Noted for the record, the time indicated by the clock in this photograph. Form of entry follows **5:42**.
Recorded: **3:10**
